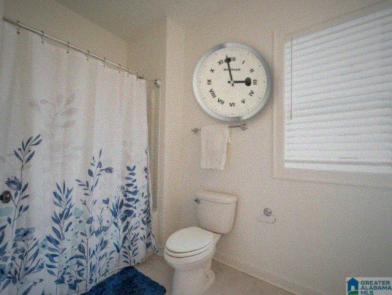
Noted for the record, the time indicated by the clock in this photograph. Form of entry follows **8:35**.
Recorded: **2:58**
